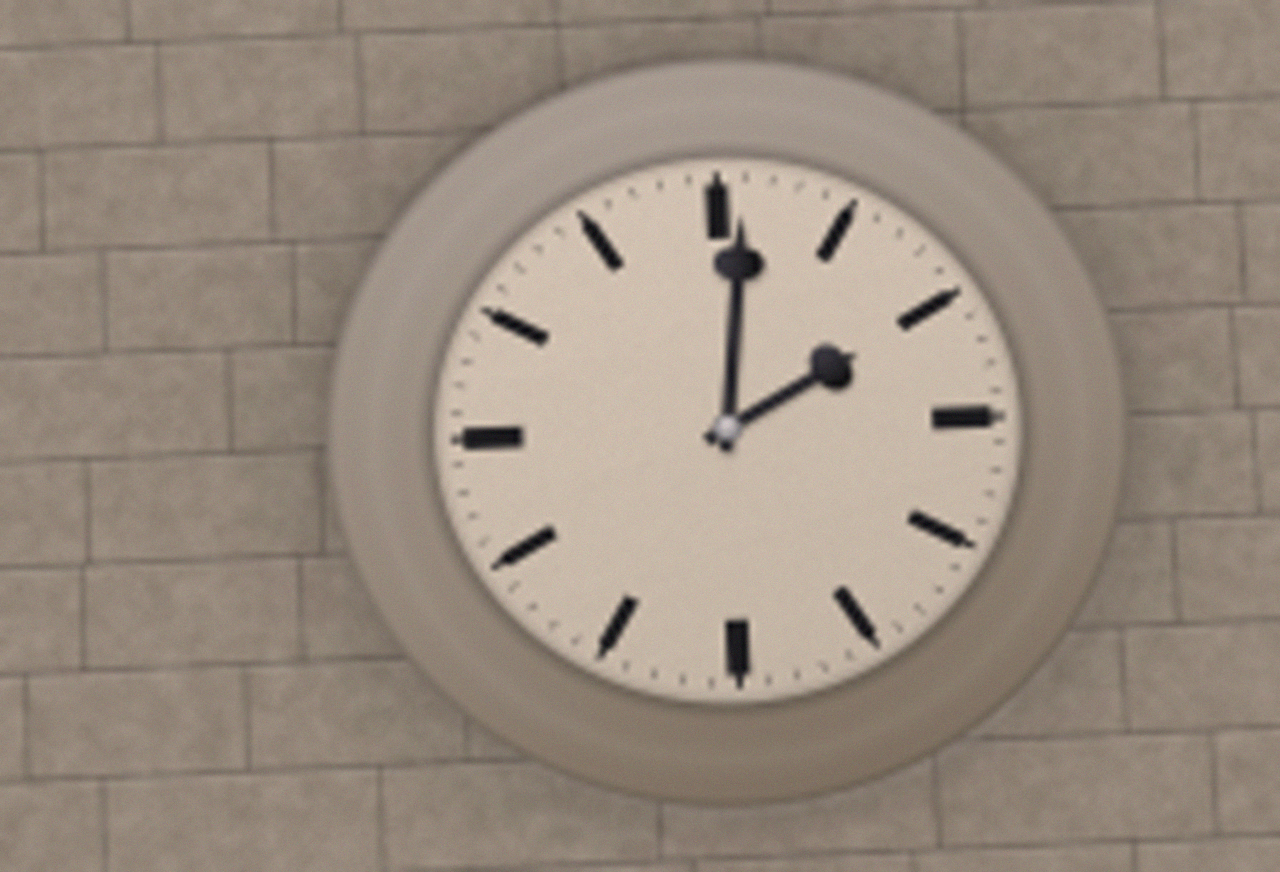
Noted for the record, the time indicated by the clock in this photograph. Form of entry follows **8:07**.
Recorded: **2:01**
